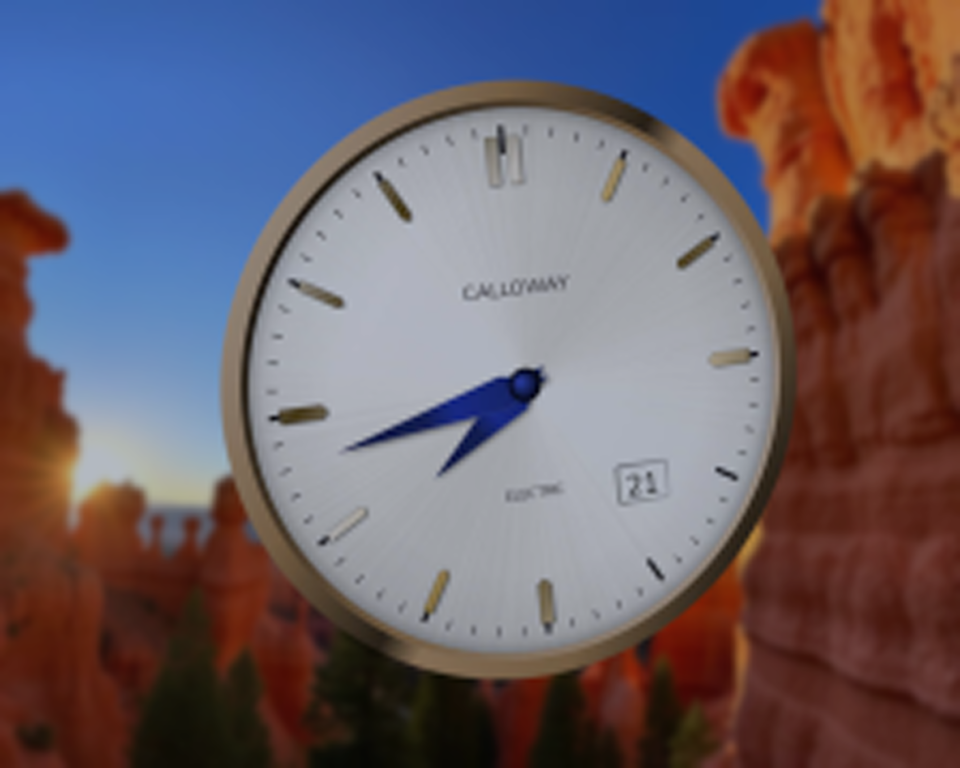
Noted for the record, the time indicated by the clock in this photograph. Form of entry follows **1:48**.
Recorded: **7:43**
